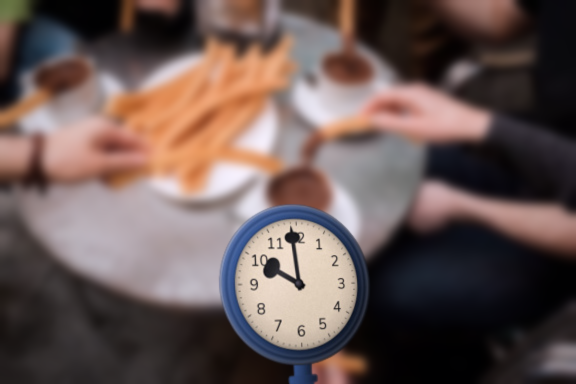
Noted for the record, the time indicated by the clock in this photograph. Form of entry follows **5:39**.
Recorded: **9:59**
